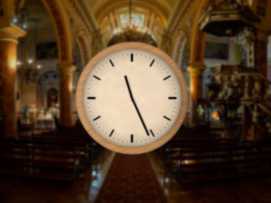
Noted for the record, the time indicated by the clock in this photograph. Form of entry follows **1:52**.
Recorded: **11:26**
